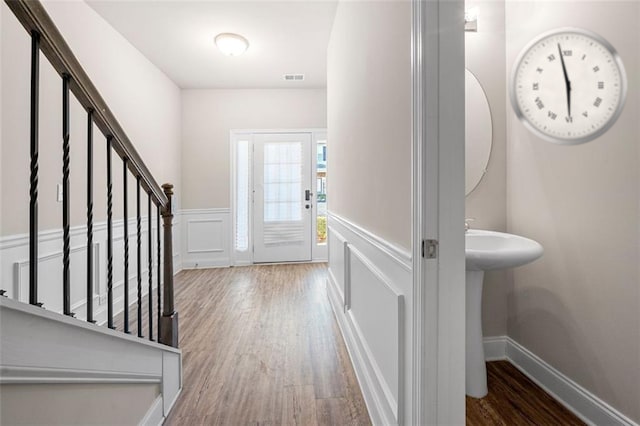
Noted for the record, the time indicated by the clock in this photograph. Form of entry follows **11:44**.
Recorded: **5:58**
